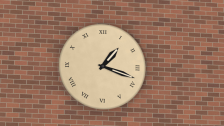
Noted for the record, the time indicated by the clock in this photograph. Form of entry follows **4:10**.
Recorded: **1:18**
